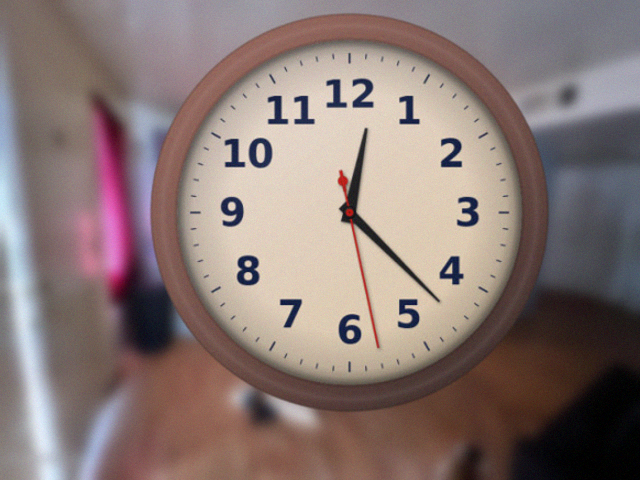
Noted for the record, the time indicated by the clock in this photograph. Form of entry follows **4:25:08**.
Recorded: **12:22:28**
